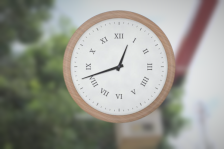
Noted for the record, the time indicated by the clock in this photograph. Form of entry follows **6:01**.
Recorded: **12:42**
